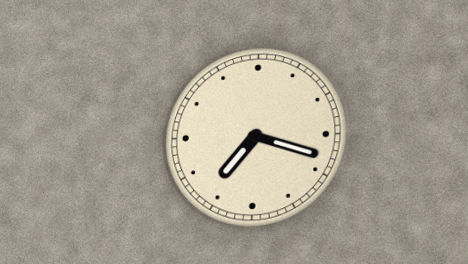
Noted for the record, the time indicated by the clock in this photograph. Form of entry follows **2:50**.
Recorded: **7:18**
